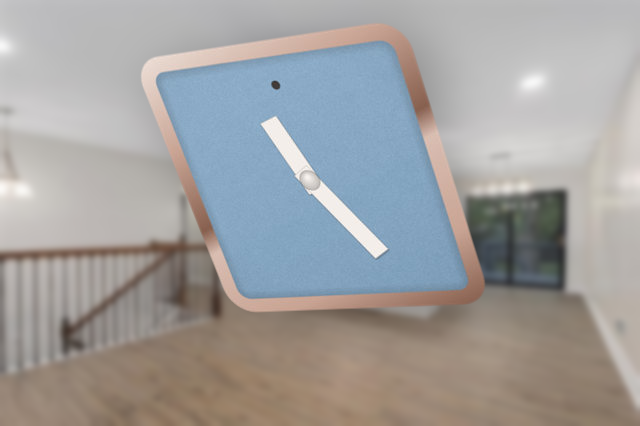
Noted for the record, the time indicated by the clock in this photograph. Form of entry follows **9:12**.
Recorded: **11:25**
